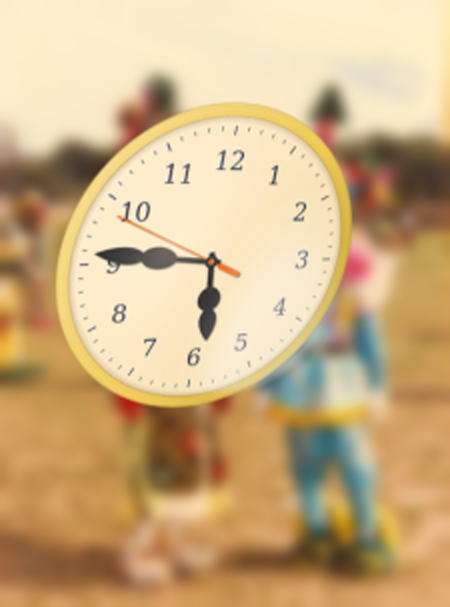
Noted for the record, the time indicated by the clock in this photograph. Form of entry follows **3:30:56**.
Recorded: **5:45:49**
